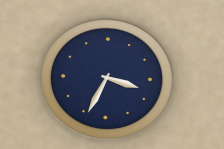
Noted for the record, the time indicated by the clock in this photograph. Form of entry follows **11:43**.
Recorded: **3:34**
